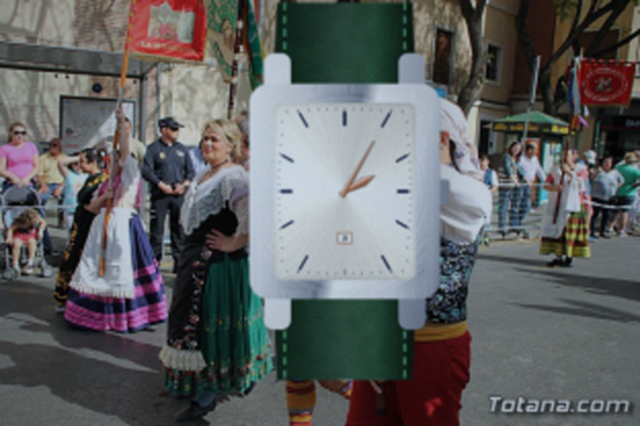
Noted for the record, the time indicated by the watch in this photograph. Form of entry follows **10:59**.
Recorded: **2:05**
